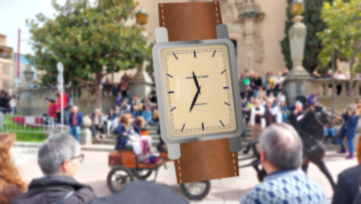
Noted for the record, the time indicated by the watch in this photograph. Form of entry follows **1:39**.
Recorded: **11:35**
